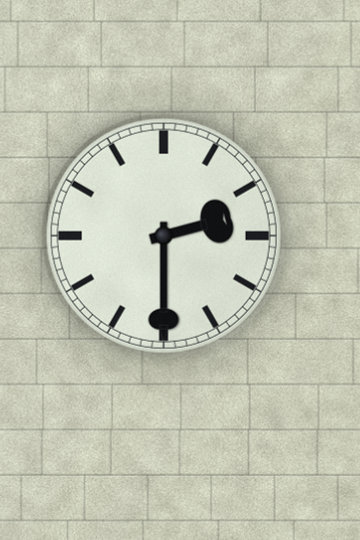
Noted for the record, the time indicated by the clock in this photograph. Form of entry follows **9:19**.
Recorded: **2:30**
